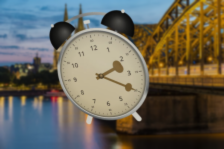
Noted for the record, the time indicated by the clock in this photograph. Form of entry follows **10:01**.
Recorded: **2:20**
